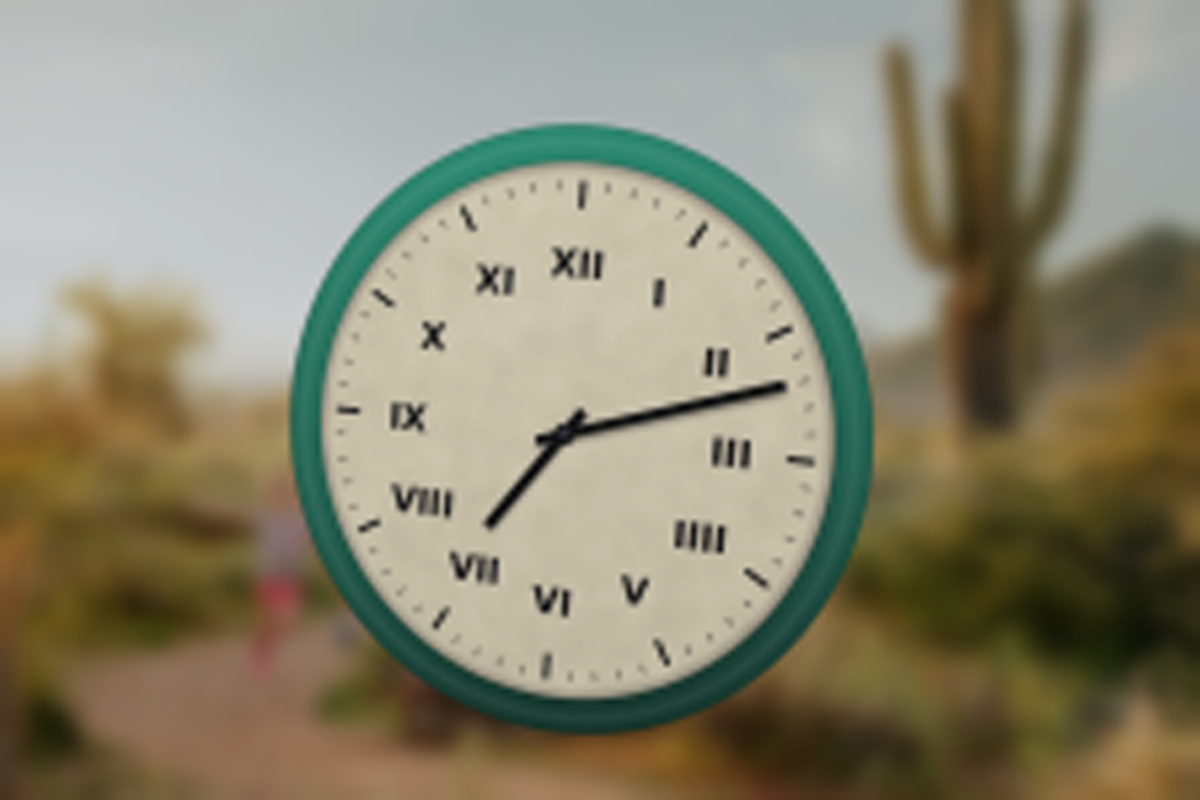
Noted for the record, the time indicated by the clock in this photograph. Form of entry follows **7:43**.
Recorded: **7:12**
